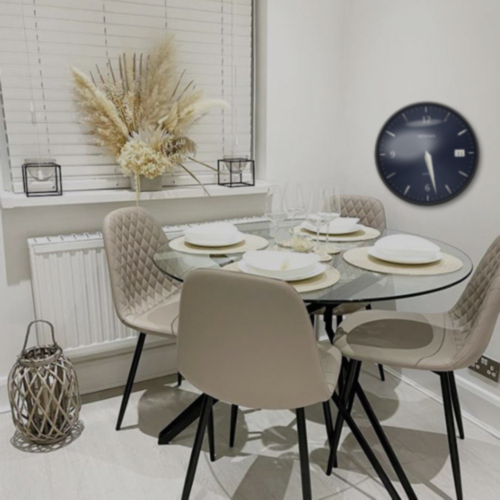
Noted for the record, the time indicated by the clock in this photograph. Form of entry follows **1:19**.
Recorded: **5:28**
